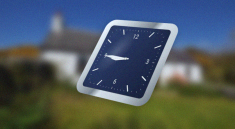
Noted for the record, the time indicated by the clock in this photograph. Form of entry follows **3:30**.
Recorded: **8:45**
